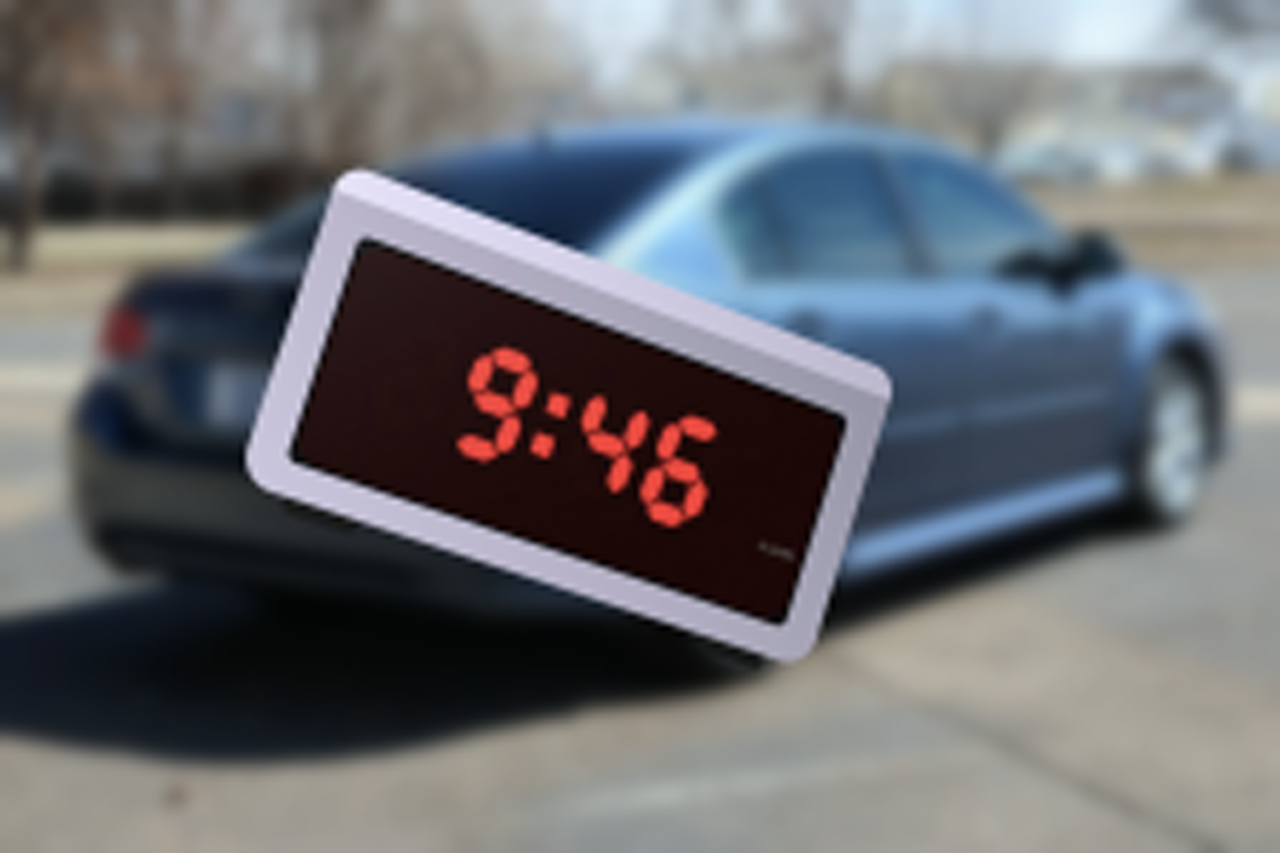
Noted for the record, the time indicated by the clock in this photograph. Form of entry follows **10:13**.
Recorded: **9:46**
